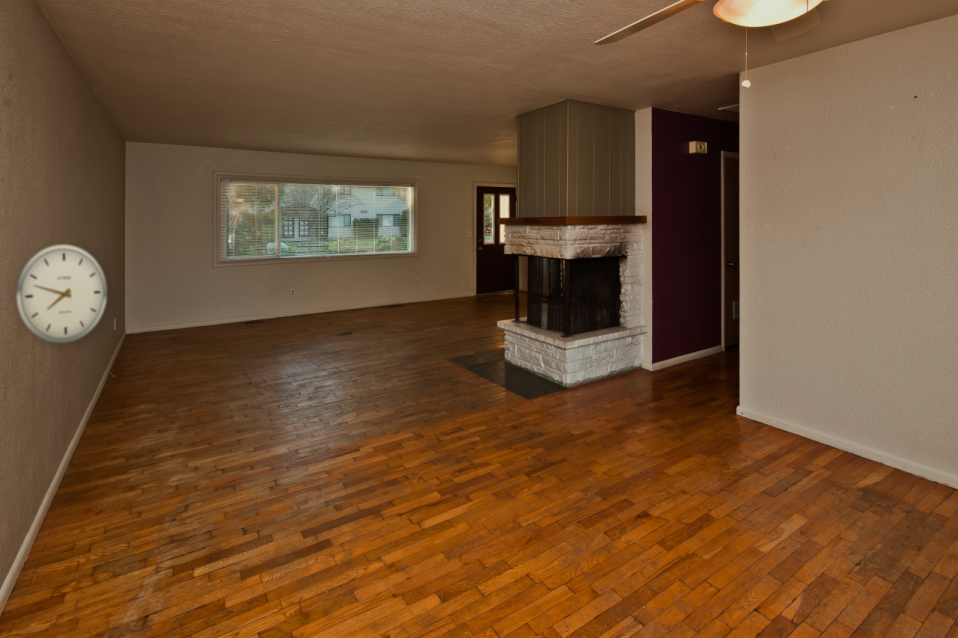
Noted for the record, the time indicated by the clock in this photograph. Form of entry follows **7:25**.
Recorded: **7:48**
